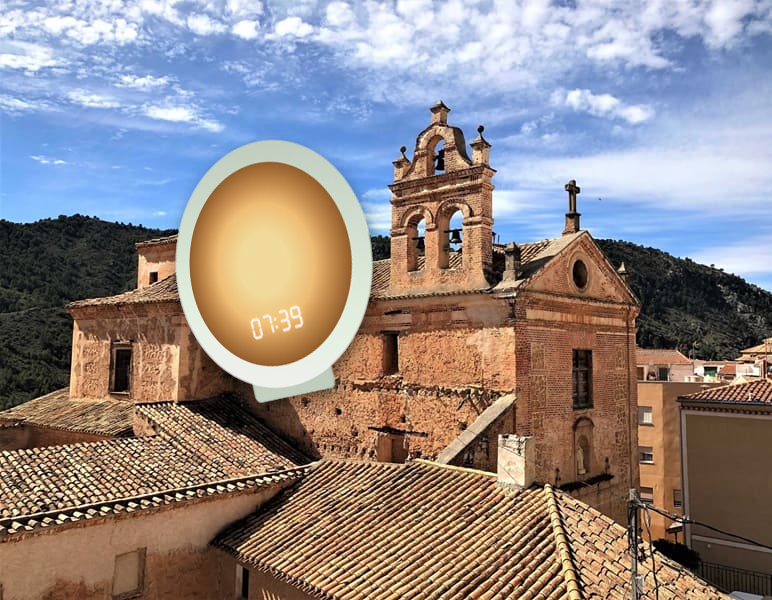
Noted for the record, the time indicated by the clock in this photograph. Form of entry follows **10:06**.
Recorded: **7:39**
